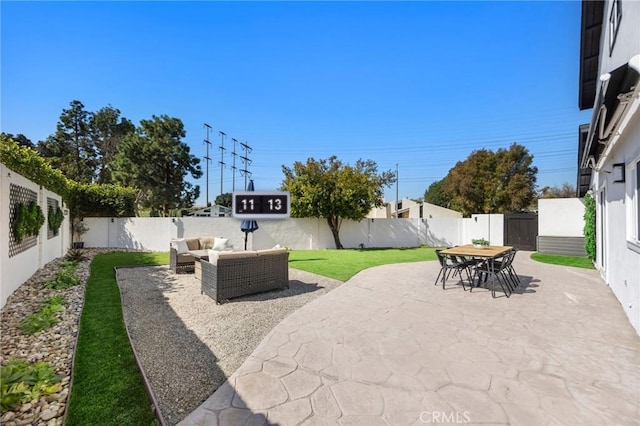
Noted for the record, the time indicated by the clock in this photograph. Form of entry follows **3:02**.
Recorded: **11:13**
